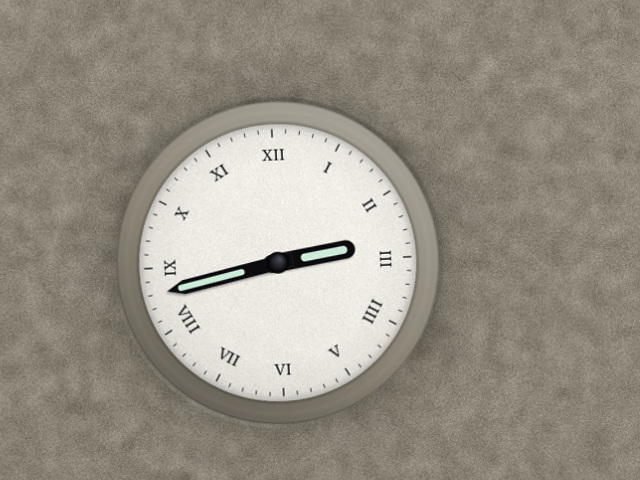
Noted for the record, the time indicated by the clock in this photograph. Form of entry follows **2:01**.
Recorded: **2:43**
